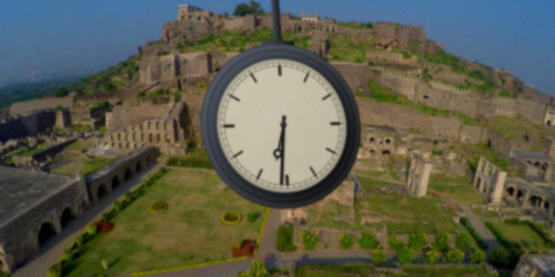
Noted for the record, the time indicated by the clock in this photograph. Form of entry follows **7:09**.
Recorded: **6:31**
